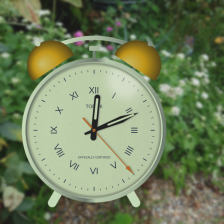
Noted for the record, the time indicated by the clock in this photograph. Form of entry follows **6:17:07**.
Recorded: **12:11:23**
